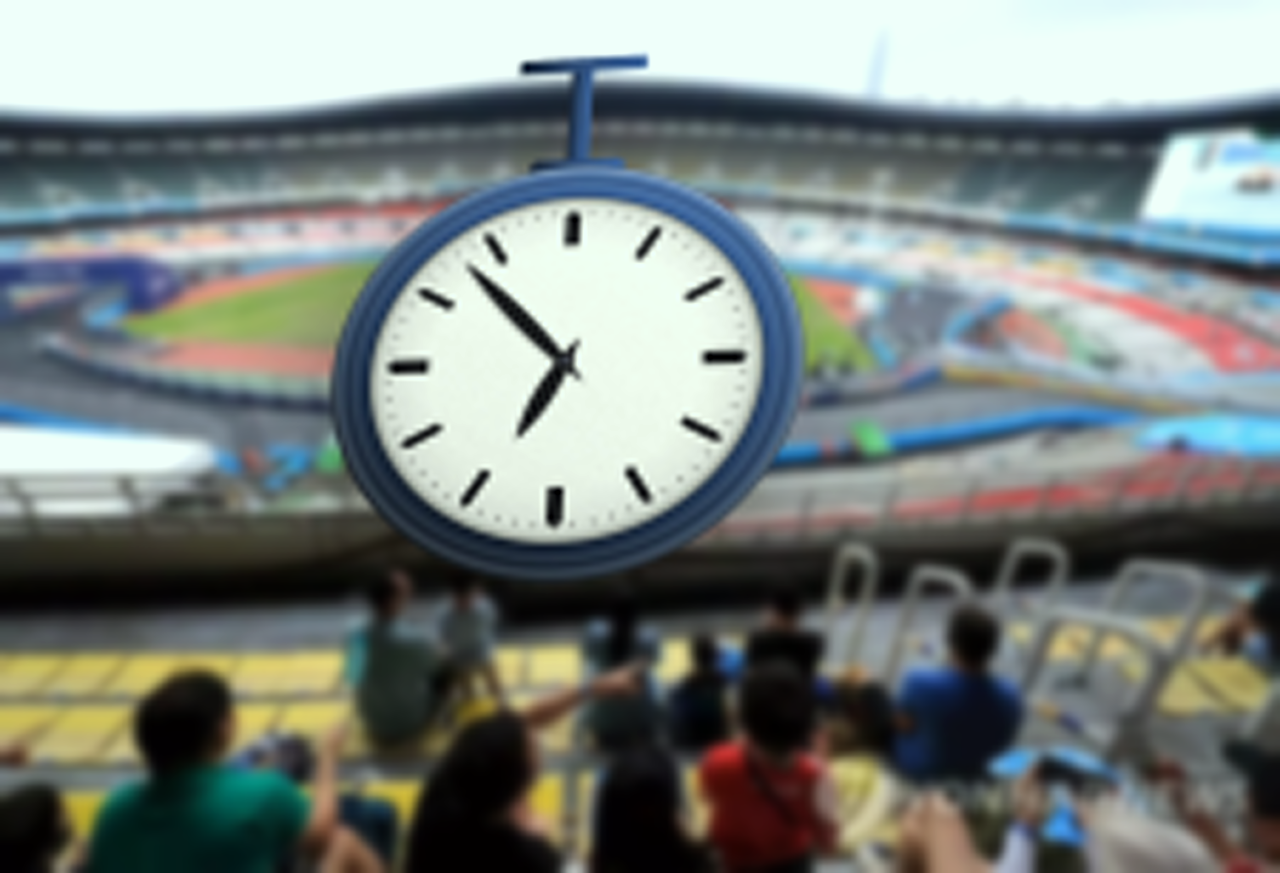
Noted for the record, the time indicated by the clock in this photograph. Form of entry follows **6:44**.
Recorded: **6:53**
